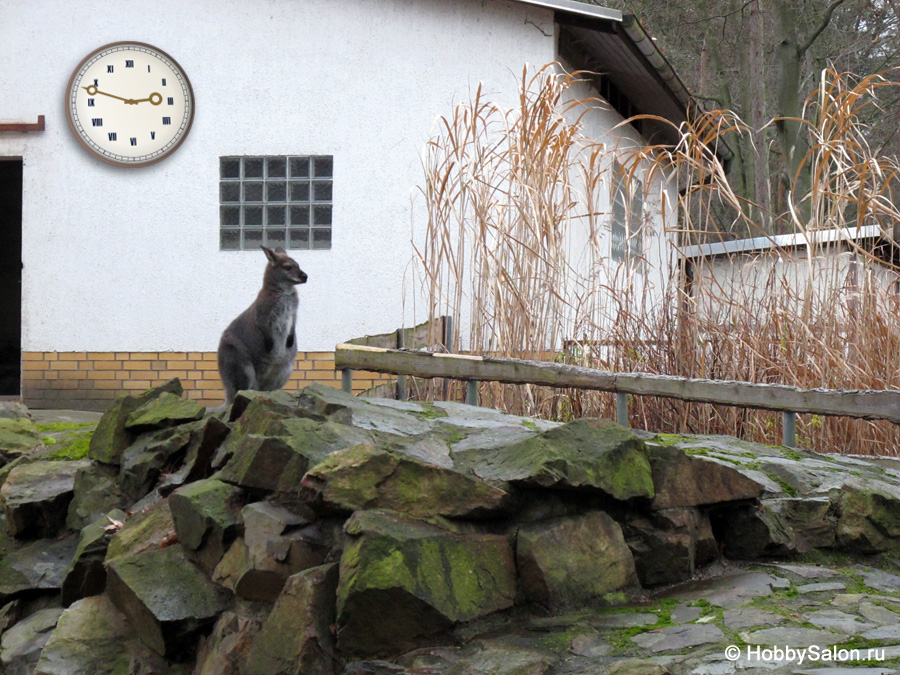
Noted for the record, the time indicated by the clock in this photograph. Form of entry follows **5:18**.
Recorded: **2:48**
